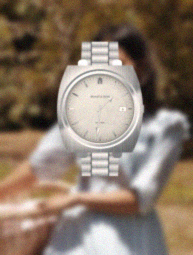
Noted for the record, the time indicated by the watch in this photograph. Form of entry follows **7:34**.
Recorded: **1:31**
